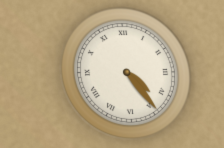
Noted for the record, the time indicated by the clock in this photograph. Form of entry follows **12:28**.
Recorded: **4:24**
